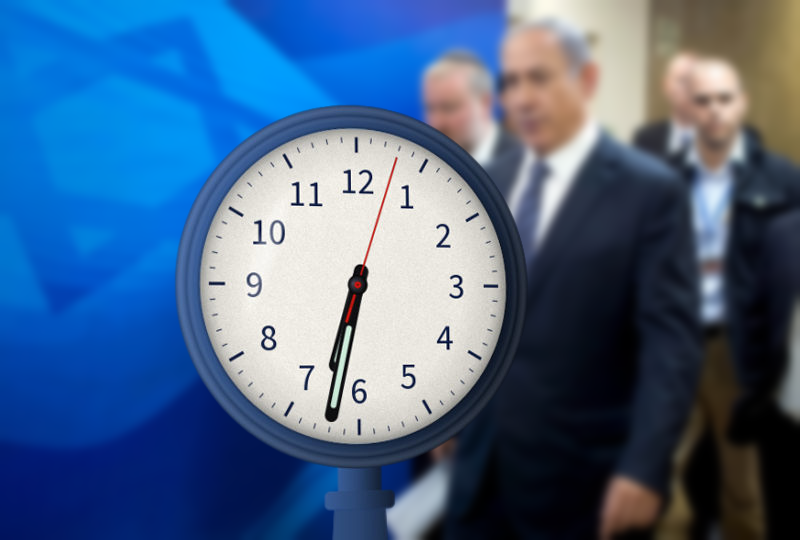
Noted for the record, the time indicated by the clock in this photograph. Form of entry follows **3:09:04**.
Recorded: **6:32:03**
